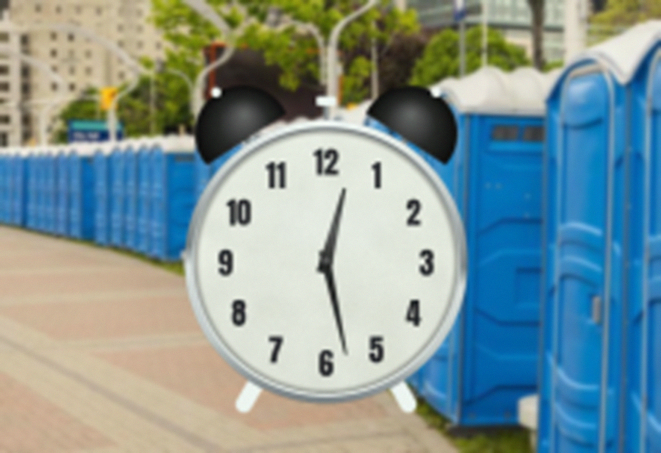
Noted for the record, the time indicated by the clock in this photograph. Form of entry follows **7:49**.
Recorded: **12:28**
